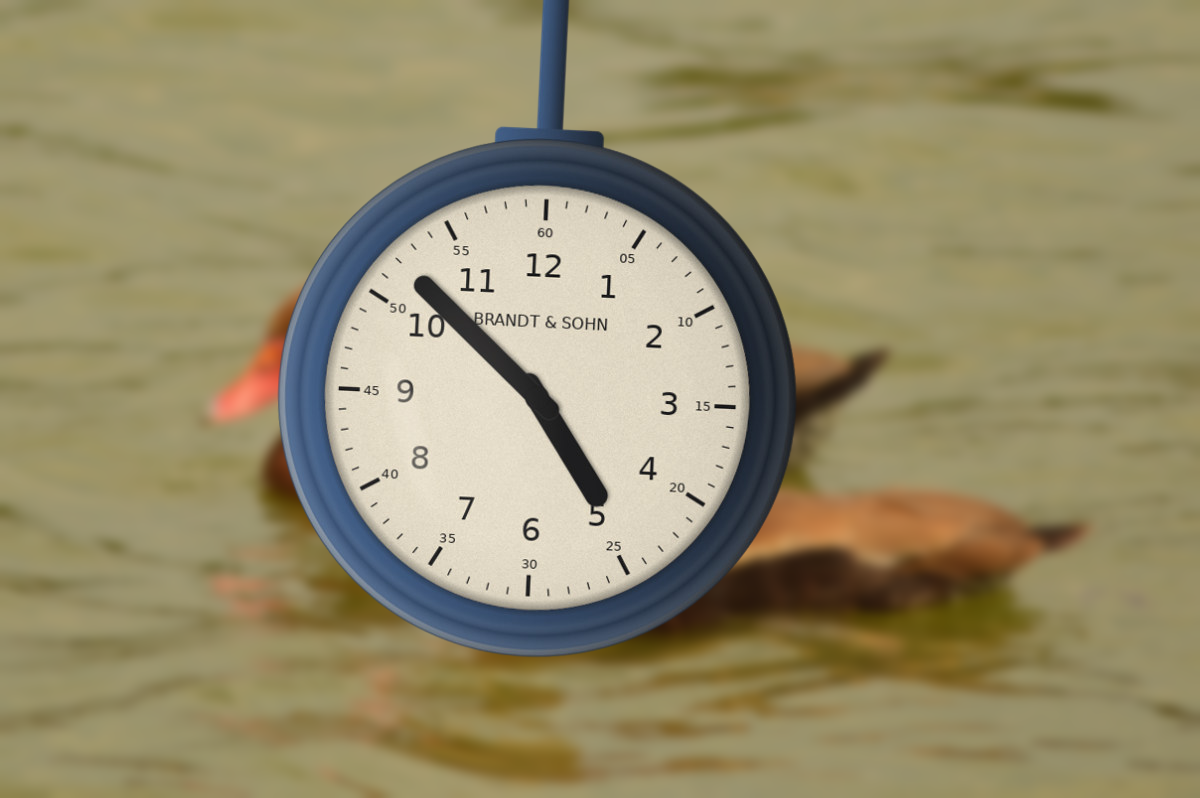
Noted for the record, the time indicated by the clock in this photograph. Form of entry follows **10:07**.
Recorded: **4:52**
